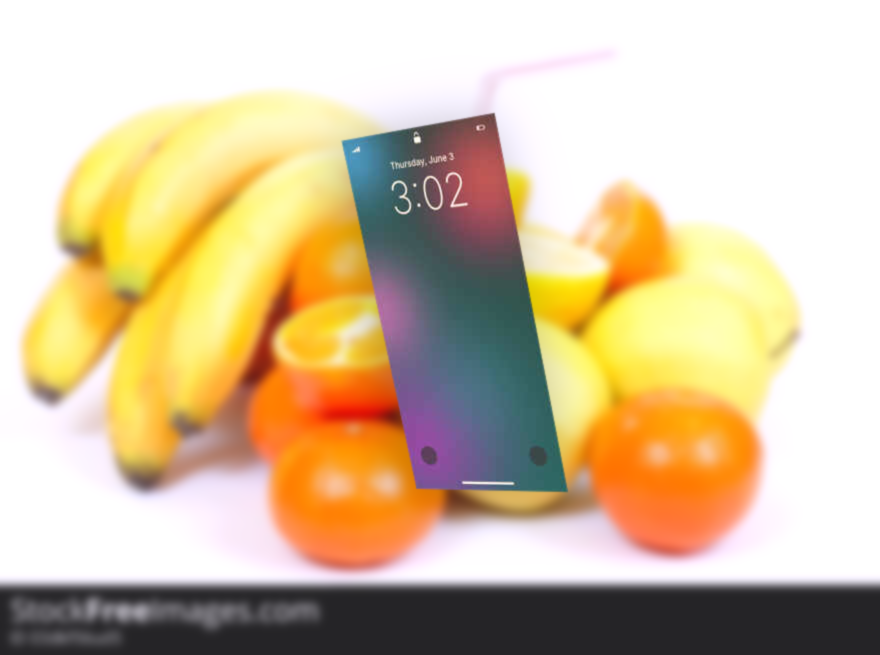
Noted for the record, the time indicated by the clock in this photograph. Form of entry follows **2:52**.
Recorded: **3:02**
